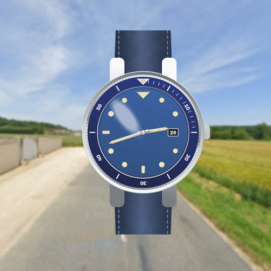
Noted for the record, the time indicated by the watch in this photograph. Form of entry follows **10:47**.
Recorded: **2:42**
